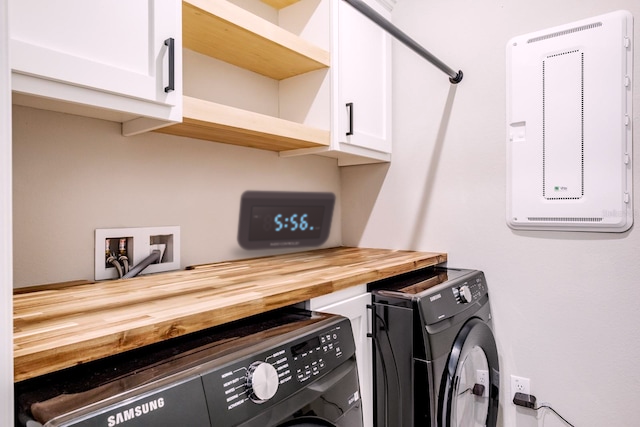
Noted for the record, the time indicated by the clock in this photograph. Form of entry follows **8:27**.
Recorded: **5:56**
